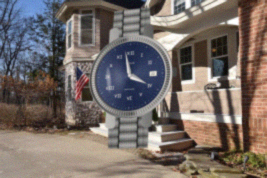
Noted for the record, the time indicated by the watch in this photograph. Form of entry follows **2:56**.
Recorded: **3:58**
